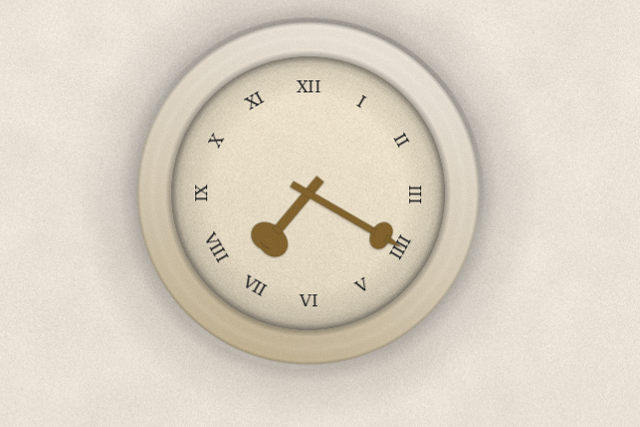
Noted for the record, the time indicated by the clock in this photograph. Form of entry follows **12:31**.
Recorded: **7:20**
